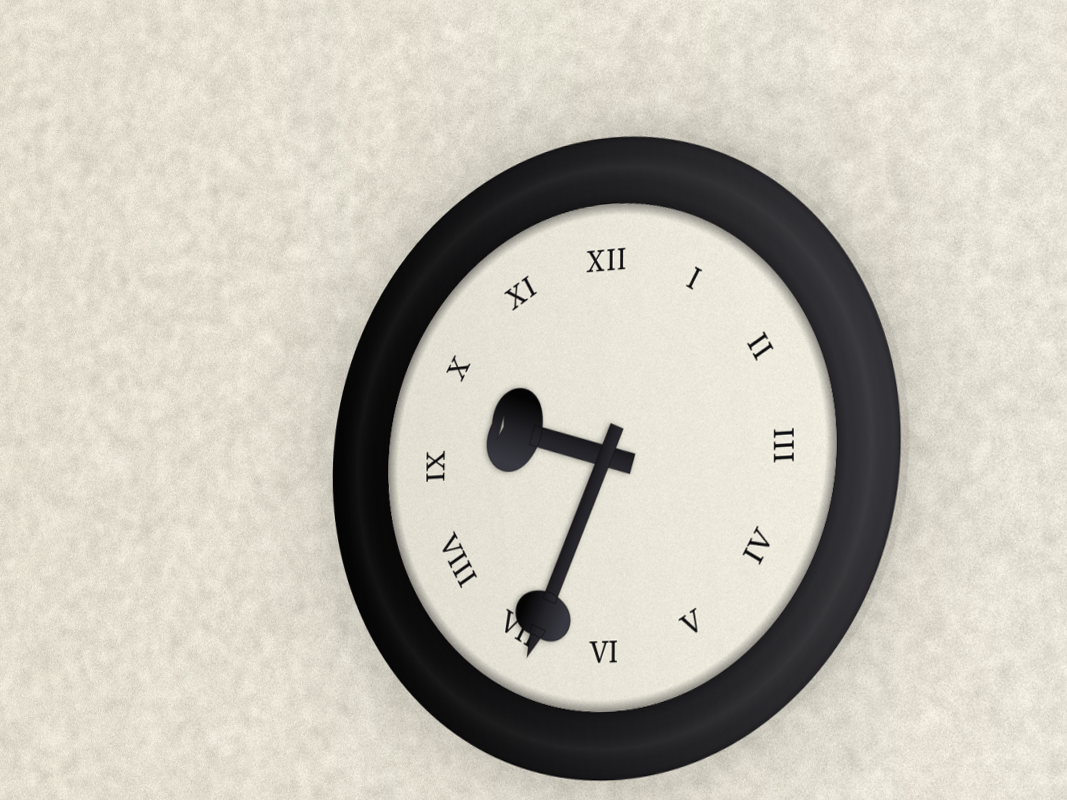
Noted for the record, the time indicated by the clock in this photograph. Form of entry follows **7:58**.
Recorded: **9:34**
